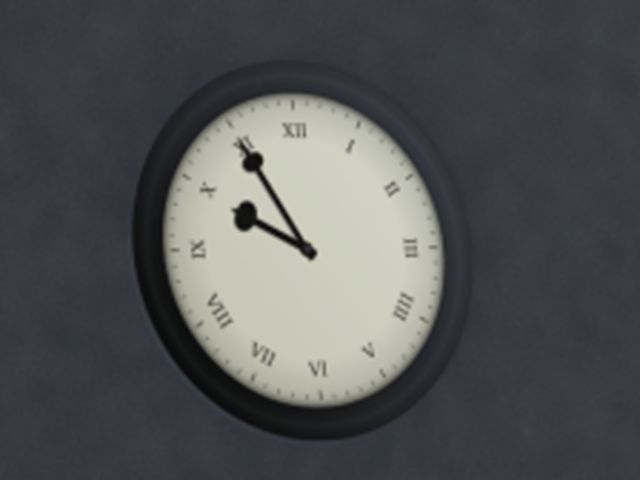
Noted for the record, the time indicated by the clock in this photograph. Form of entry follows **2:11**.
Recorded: **9:55**
